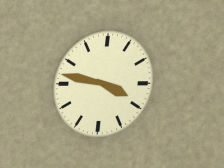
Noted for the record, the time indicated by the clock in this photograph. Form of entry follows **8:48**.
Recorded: **3:47**
